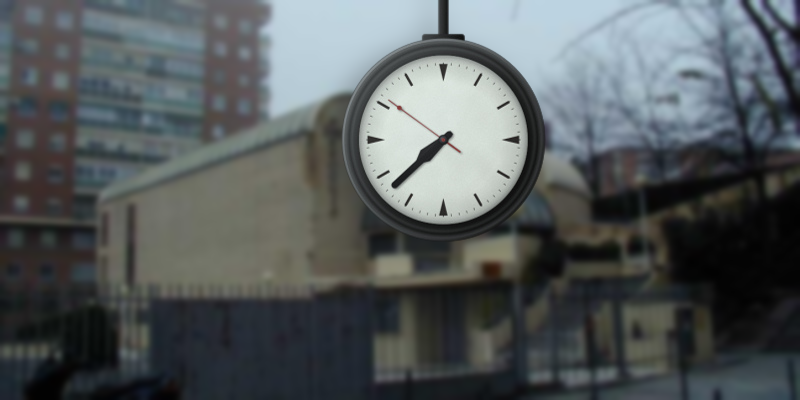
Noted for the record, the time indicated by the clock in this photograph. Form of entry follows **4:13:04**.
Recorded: **7:37:51**
